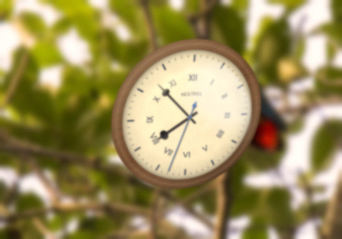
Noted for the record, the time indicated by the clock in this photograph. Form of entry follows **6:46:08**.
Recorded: **7:52:33**
